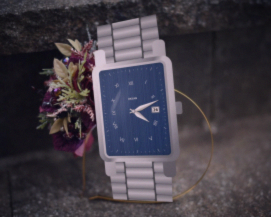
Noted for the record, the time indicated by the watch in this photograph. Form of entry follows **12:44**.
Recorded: **4:12**
